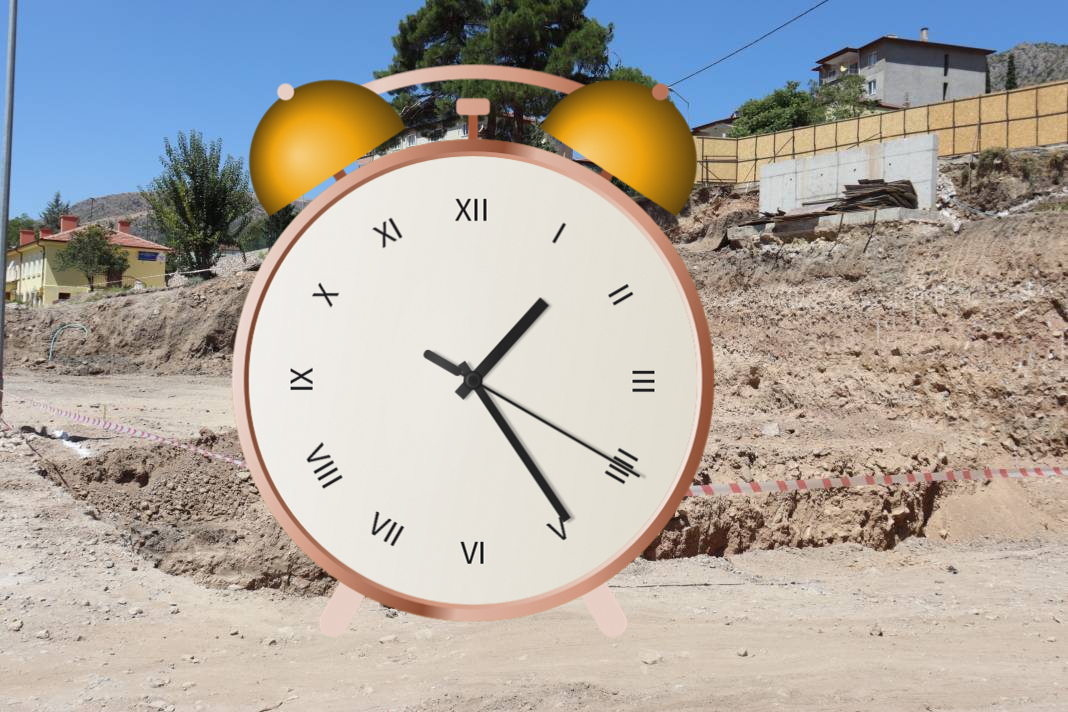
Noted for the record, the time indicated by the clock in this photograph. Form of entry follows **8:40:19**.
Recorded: **1:24:20**
